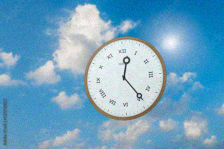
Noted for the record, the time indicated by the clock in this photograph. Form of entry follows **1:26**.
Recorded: **12:24**
